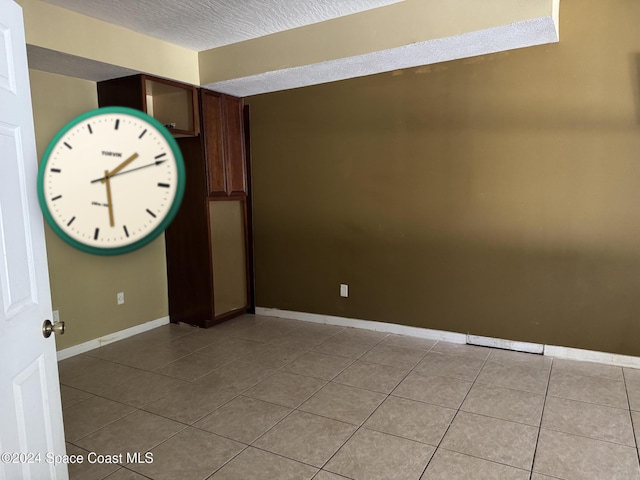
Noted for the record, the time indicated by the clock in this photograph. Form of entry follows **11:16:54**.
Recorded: **1:27:11**
